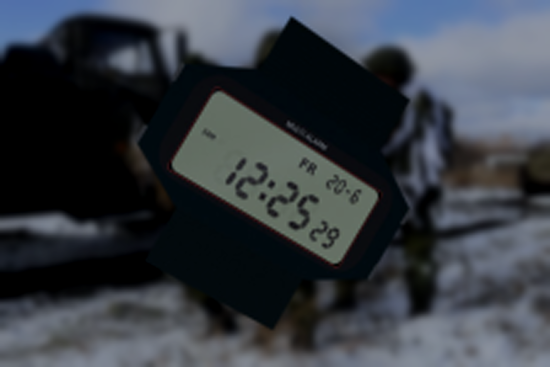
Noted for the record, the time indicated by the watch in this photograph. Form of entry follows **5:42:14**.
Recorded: **12:25:29**
